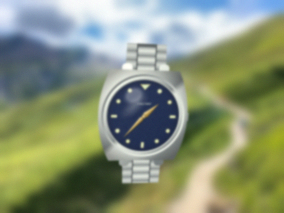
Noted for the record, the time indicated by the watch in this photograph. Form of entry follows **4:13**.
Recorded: **1:37**
